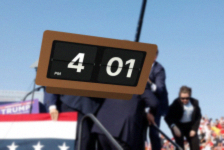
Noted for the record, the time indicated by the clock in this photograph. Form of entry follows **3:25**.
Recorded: **4:01**
